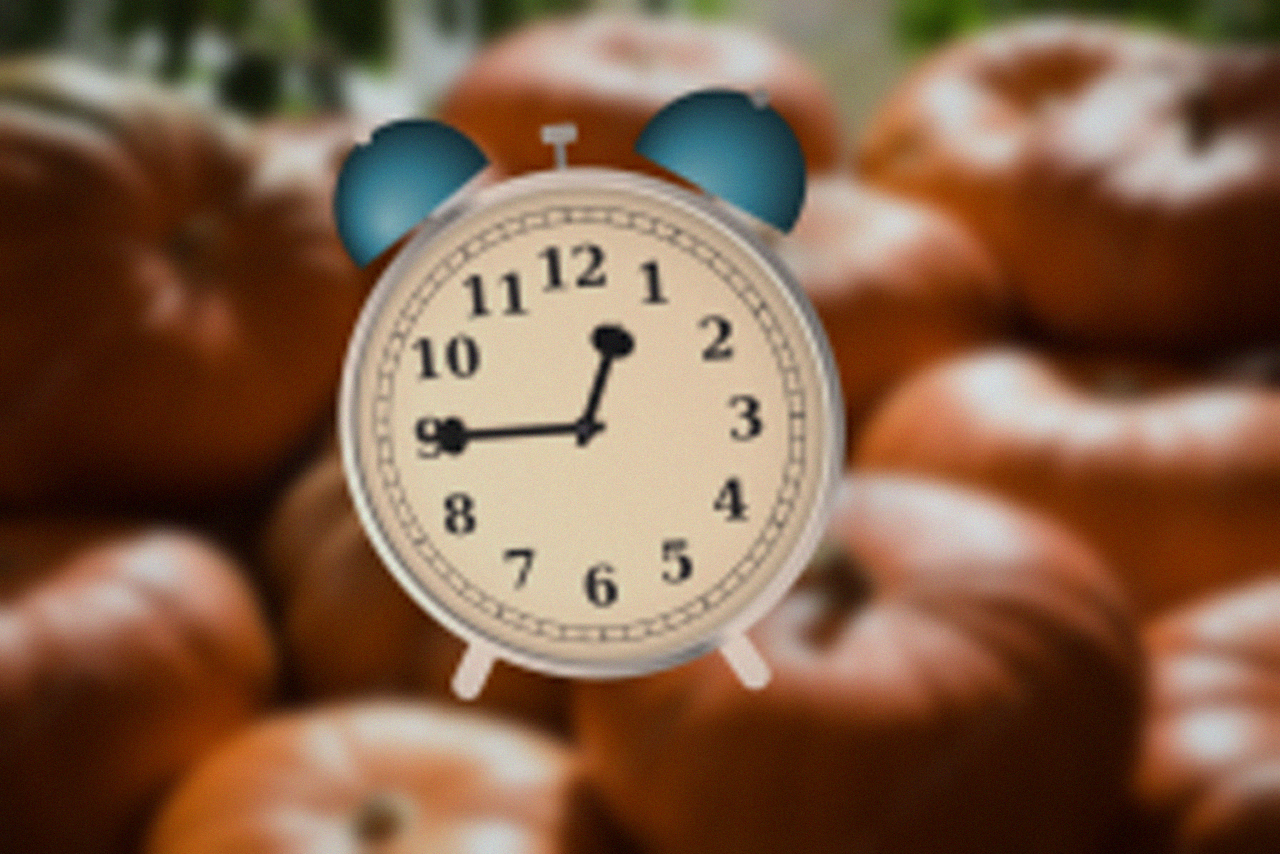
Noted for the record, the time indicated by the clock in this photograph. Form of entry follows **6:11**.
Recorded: **12:45**
